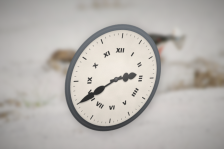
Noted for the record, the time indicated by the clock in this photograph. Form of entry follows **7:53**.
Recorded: **2:40**
